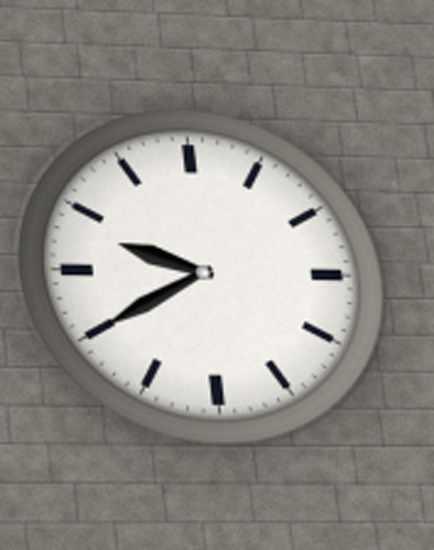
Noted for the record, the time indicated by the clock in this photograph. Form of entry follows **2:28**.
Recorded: **9:40**
